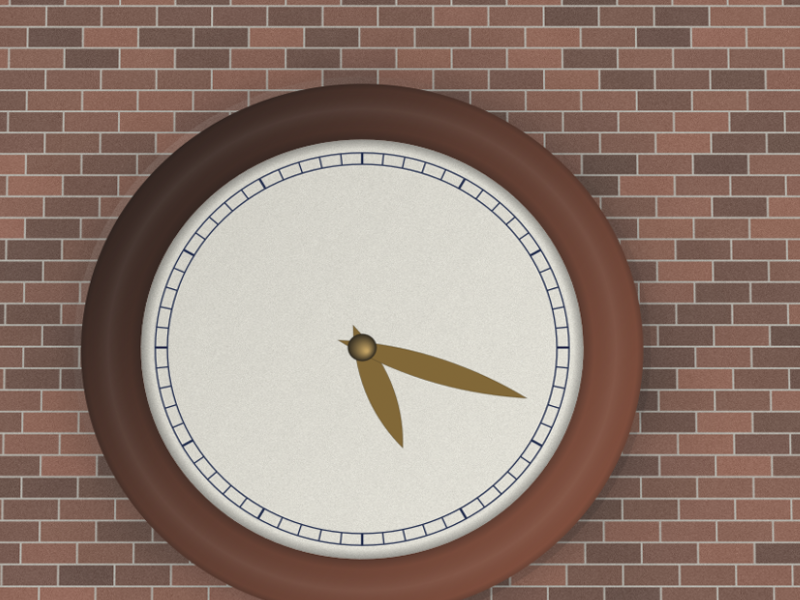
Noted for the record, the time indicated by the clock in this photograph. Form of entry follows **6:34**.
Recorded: **5:18**
